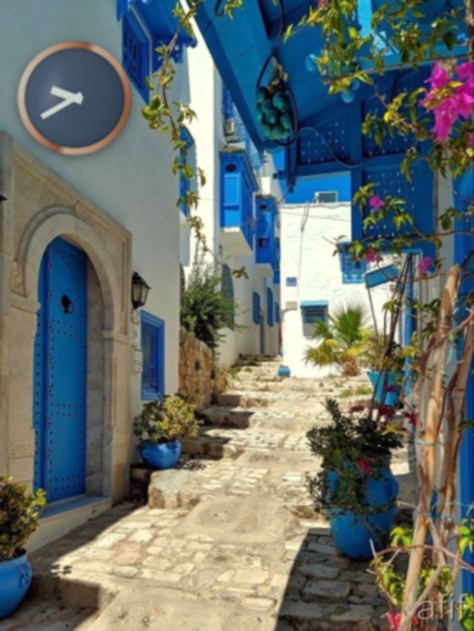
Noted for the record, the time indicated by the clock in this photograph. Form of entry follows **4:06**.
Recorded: **9:40**
